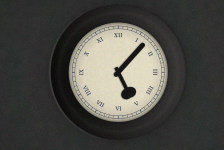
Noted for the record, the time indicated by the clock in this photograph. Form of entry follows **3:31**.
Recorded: **5:07**
